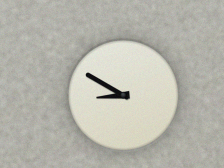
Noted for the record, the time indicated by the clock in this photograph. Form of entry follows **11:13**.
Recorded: **8:50**
